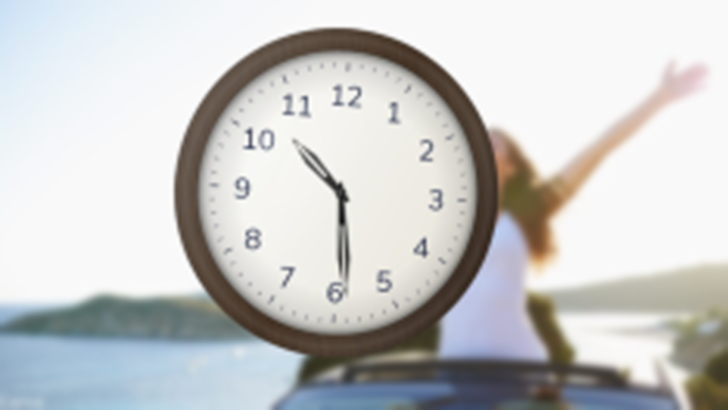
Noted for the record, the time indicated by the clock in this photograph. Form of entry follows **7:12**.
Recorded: **10:29**
